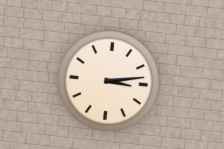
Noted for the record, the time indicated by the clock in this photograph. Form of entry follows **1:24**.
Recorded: **3:13**
